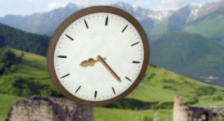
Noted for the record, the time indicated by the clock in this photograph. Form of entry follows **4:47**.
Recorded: **8:22**
